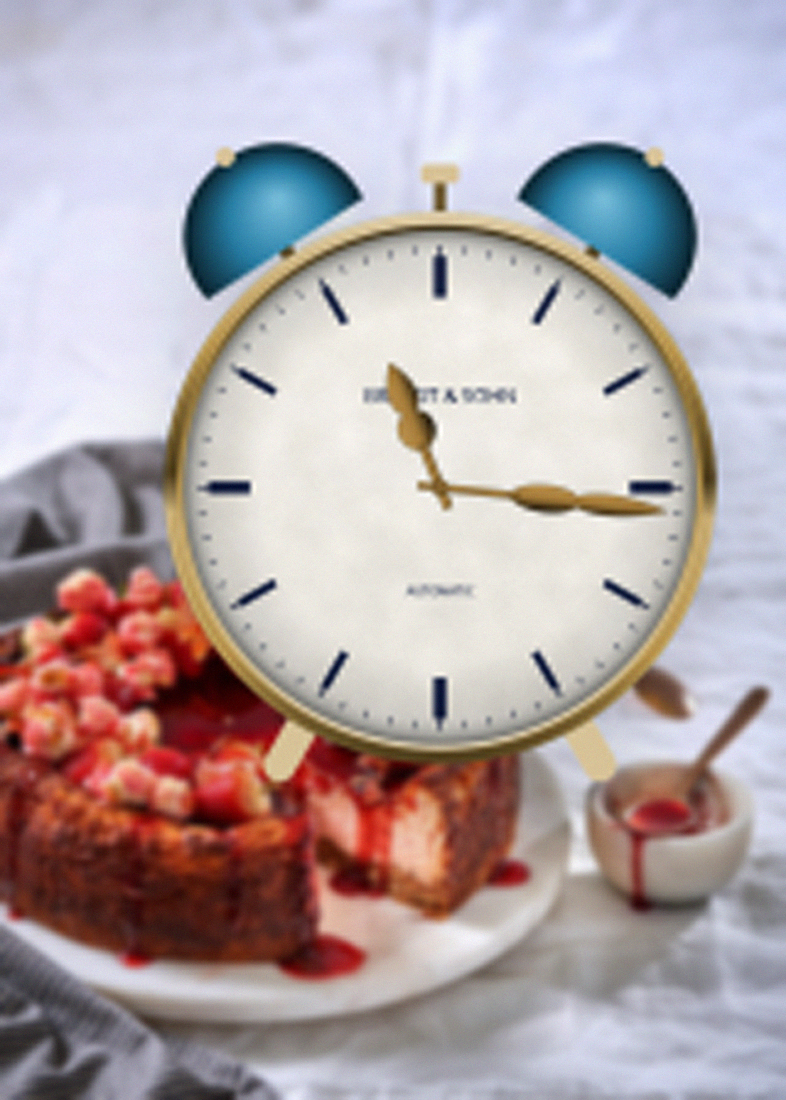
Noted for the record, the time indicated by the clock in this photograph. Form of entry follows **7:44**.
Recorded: **11:16**
